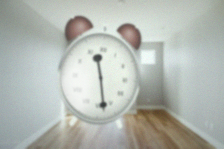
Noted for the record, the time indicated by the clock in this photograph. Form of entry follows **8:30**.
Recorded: **11:28**
